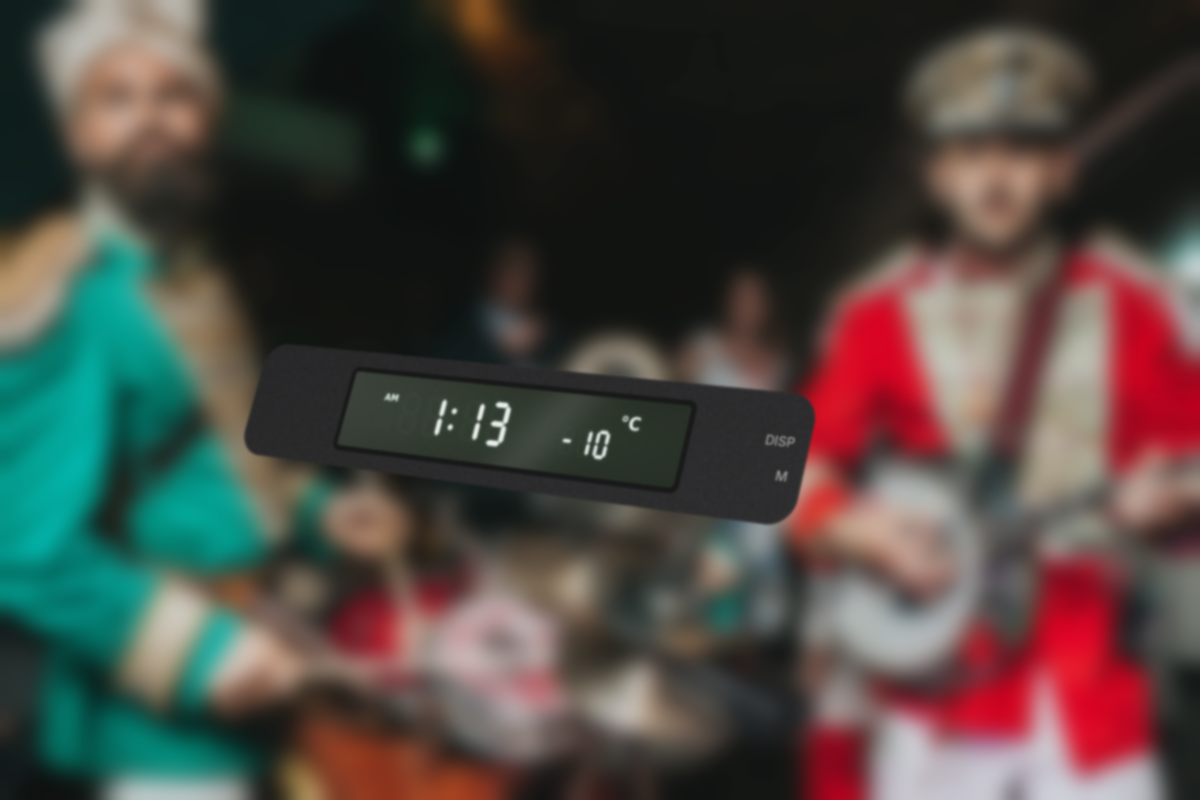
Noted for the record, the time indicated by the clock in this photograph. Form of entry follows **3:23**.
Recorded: **1:13**
